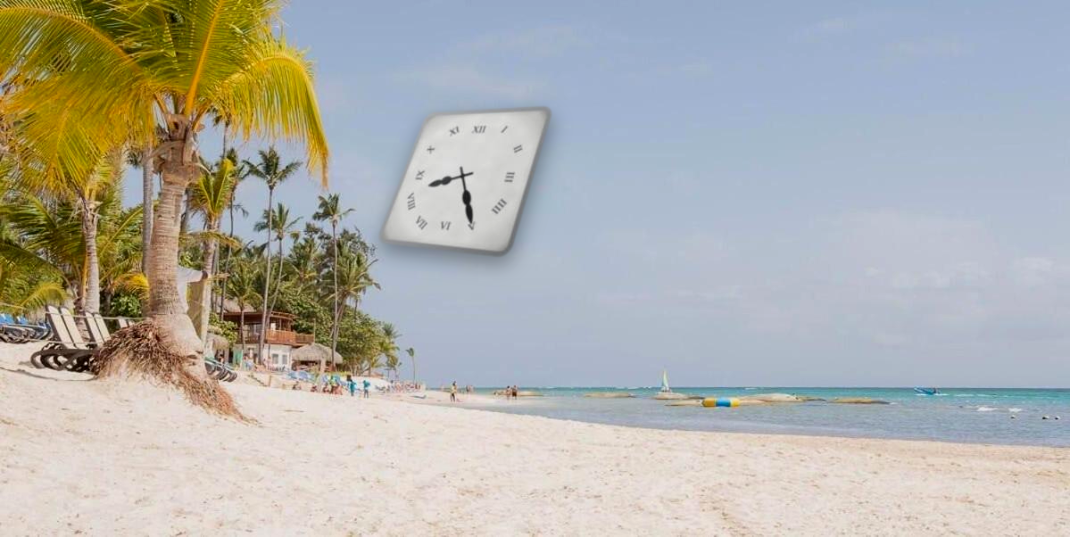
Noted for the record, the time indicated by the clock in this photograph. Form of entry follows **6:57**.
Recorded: **8:25**
